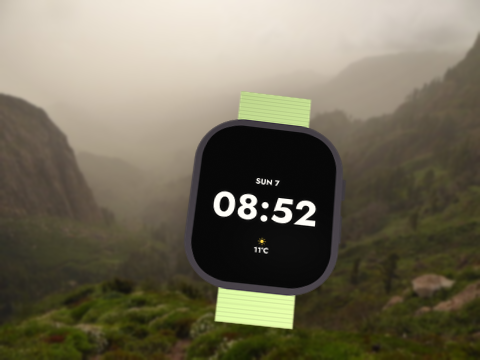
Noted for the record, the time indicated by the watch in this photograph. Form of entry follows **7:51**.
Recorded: **8:52**
